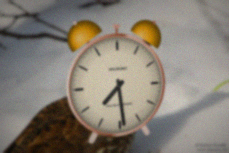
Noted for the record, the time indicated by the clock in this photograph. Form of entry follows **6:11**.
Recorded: **7:29**
